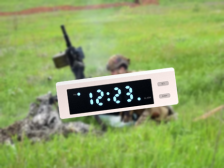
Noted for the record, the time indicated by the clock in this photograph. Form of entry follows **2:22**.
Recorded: **12:23**
